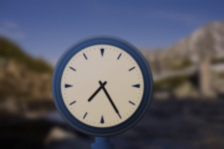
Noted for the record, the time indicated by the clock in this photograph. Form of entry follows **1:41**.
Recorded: **7:25**
